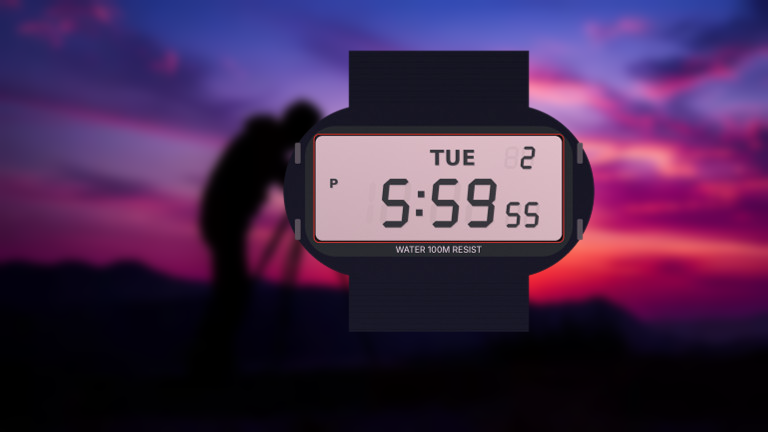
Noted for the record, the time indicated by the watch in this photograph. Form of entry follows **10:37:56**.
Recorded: **5:59:55**
